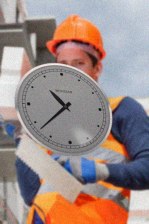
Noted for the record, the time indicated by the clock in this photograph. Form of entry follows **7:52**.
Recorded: **10:38**
